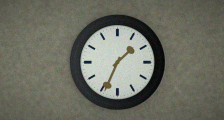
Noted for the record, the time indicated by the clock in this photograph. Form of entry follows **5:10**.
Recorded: **1:34**
